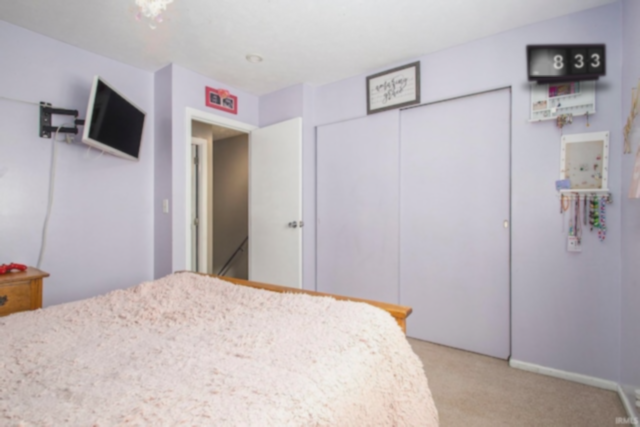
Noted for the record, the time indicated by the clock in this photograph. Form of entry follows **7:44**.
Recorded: **8:33**
